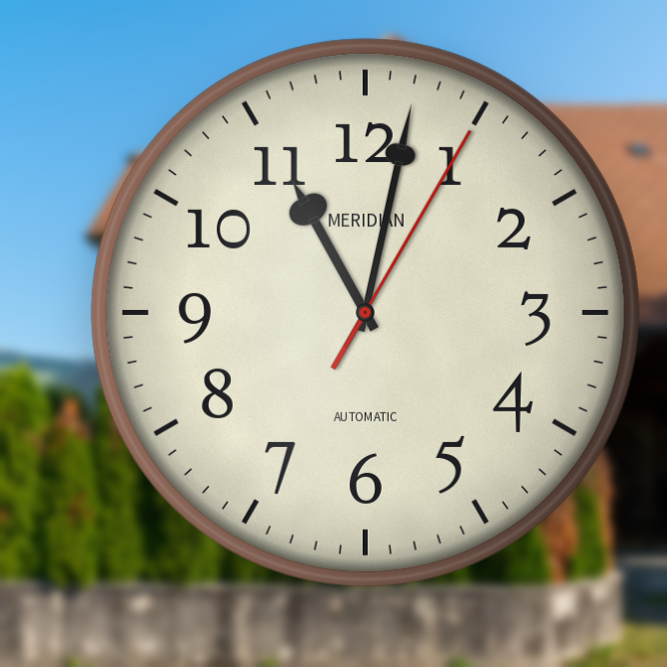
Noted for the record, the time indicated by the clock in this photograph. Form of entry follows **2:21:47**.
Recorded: **11:02:05**
